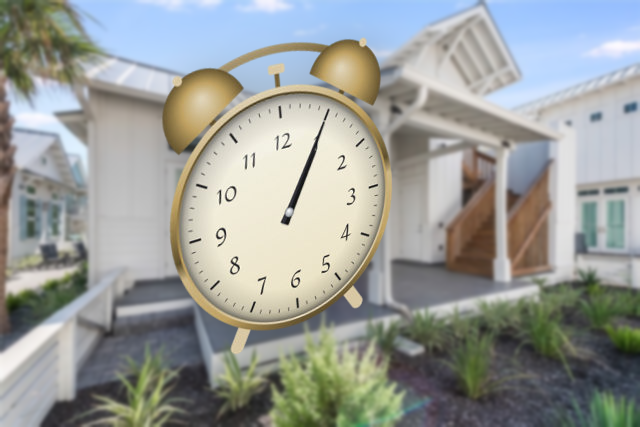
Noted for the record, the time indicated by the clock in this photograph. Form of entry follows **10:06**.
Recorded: **1:05**
